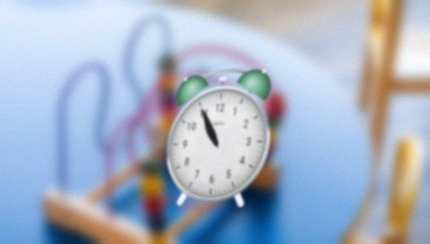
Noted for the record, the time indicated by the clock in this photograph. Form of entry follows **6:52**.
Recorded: **10:55**
